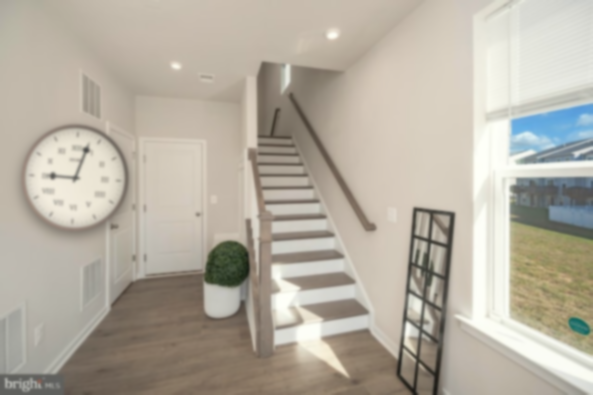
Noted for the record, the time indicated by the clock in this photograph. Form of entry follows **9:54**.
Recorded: **9:03**
